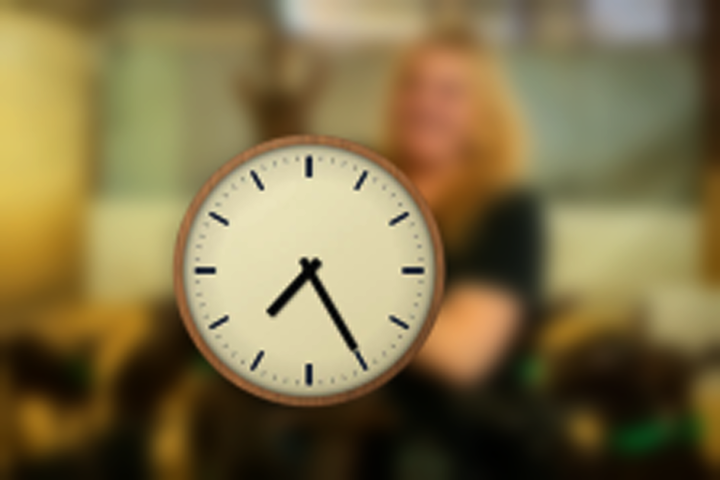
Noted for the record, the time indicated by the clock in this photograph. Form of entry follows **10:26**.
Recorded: **7:25**
